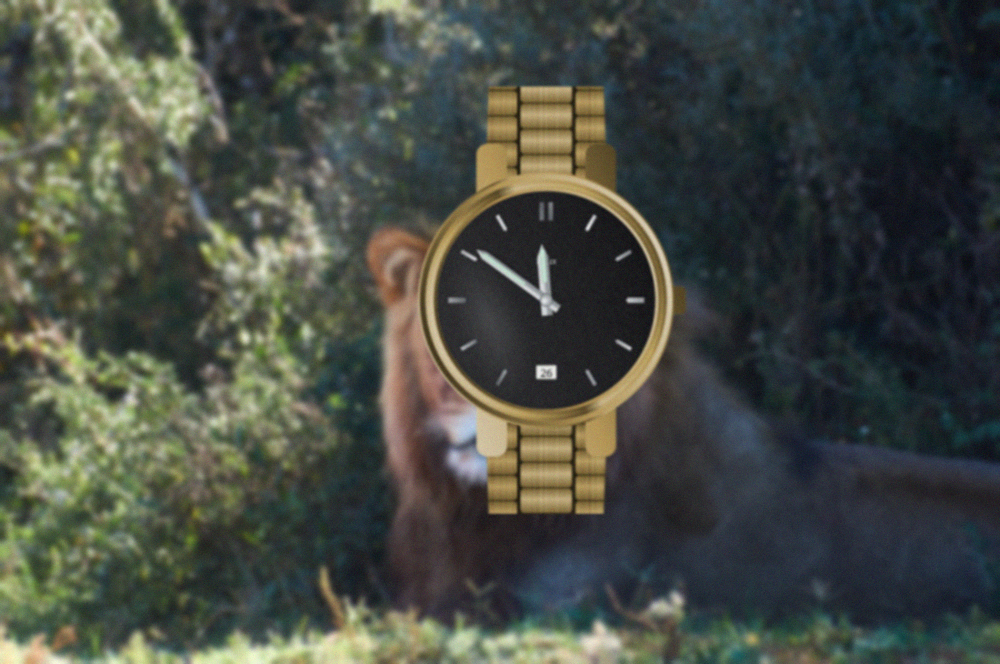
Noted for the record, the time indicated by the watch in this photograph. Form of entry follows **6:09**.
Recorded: **11:51**
